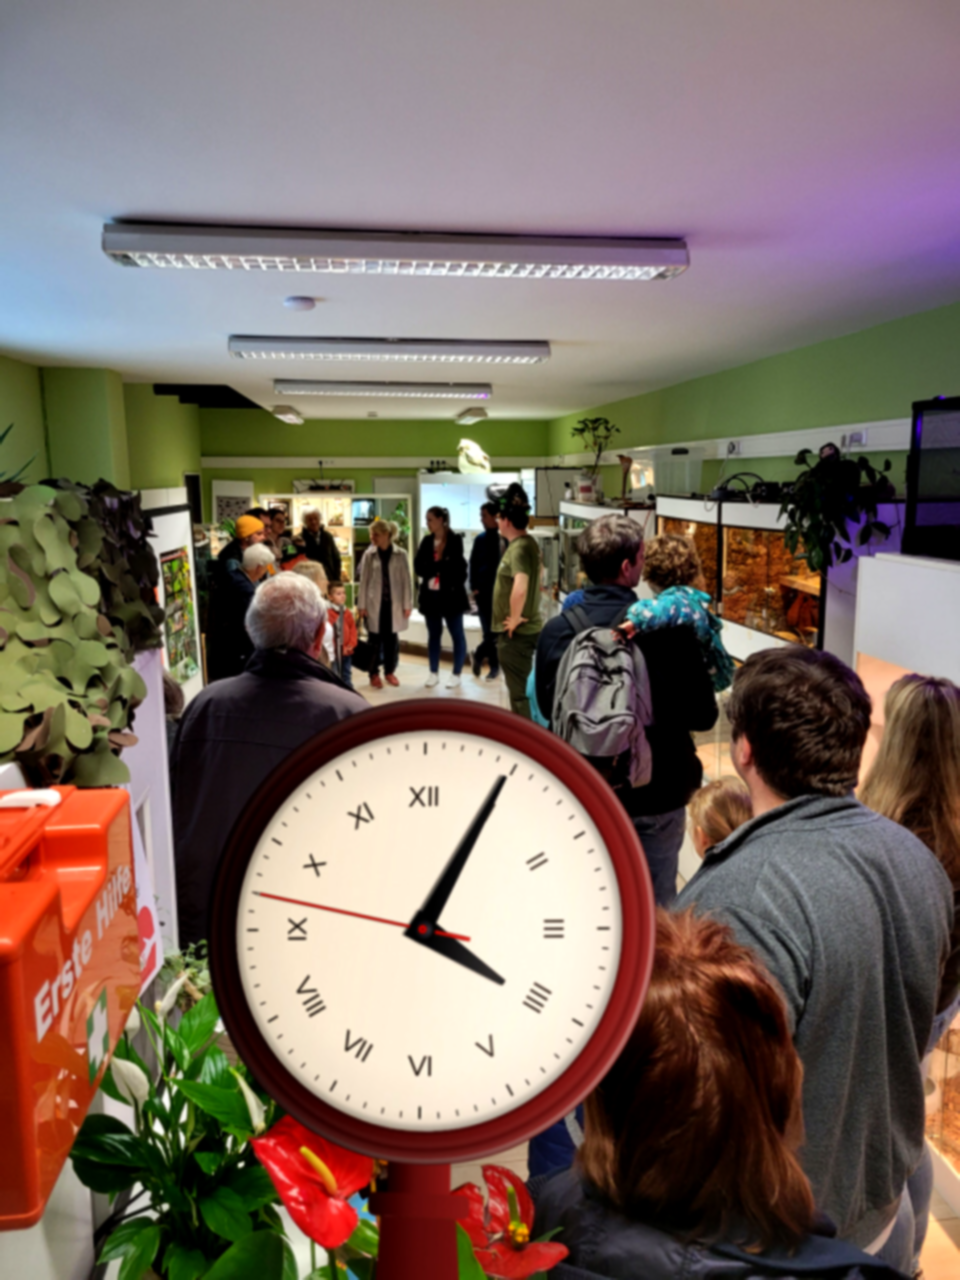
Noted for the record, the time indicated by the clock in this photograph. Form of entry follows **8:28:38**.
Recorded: **4:04:47**
